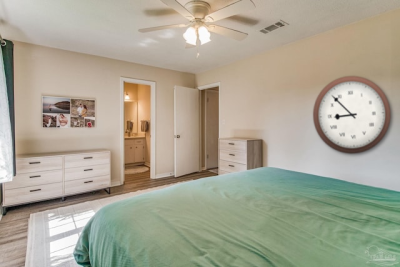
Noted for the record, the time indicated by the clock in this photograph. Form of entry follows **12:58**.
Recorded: **8:53**
